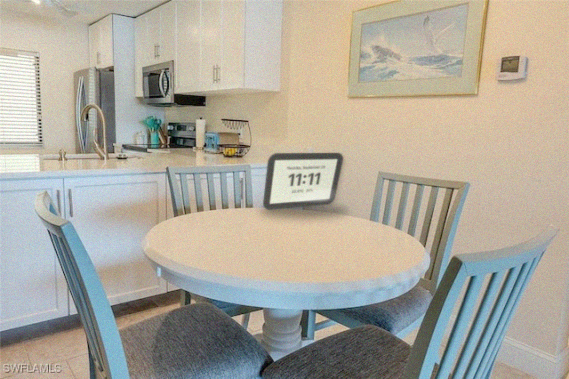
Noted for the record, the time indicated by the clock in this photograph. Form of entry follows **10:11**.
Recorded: **11:11**
